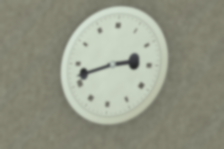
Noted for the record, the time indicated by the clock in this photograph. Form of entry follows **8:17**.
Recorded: **2:42**
